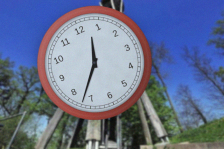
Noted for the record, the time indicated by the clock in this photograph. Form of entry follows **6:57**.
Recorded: **12:37**
